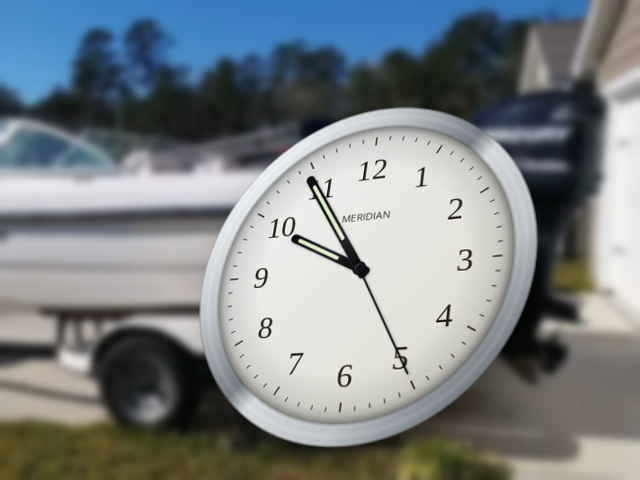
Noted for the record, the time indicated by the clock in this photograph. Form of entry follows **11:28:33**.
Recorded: **9:54:25**
